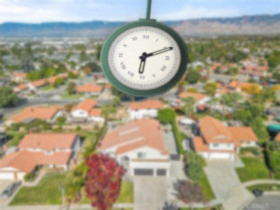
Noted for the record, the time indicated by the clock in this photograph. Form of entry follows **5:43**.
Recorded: **6:11**
